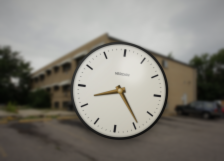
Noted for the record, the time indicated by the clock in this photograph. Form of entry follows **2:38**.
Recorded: **8:24**
